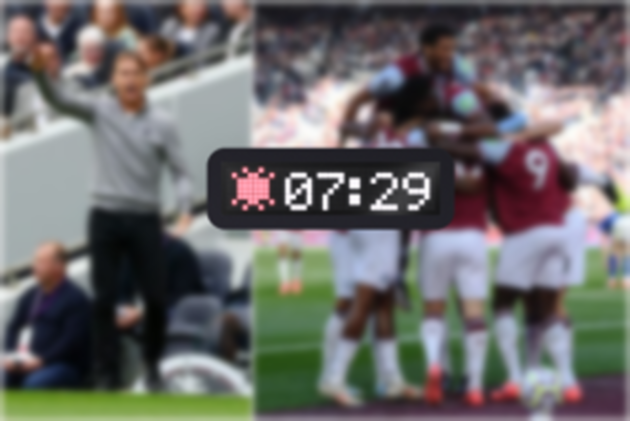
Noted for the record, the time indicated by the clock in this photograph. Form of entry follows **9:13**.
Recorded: **7:29**
